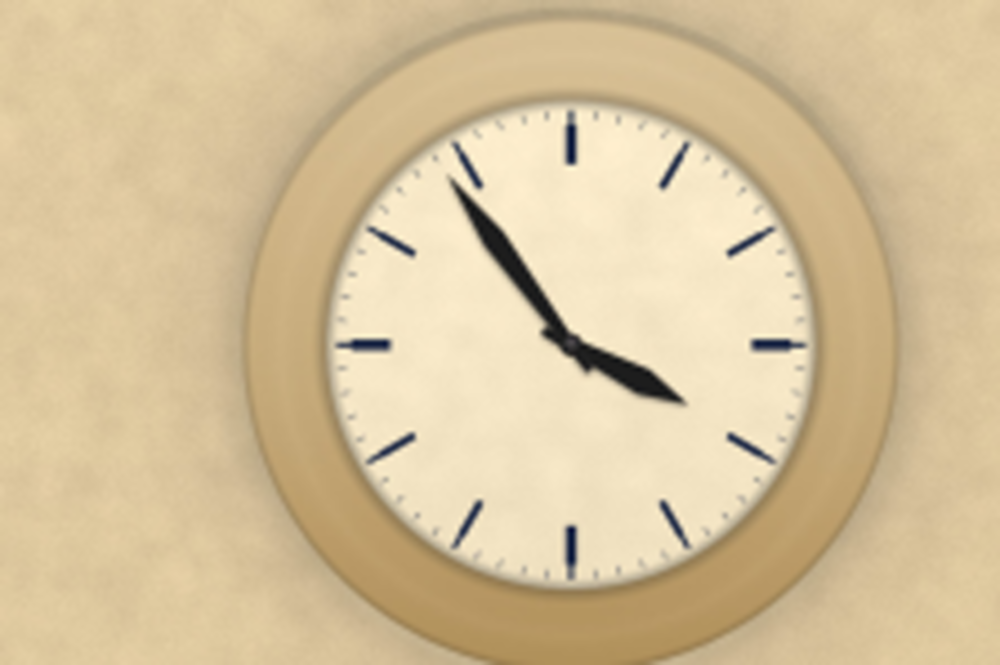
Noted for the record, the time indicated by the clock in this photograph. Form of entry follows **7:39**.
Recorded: **3:54**
